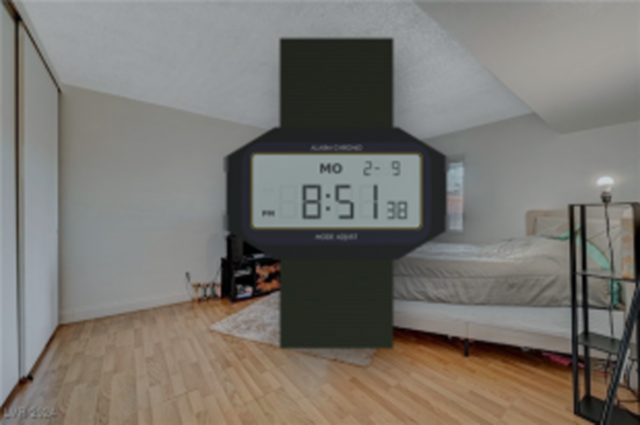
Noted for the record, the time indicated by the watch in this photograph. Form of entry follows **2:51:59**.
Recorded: **8:51:38**
